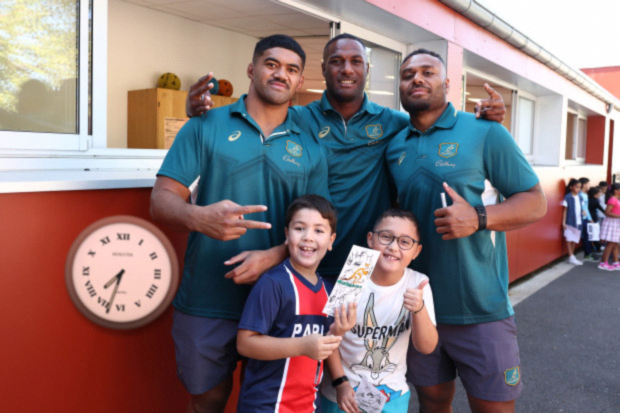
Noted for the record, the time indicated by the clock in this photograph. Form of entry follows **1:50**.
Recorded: **7:33**
